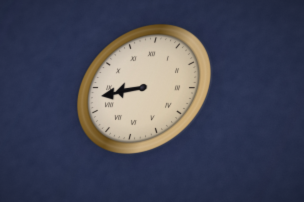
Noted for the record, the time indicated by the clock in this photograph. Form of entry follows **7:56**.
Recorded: **8:43**
